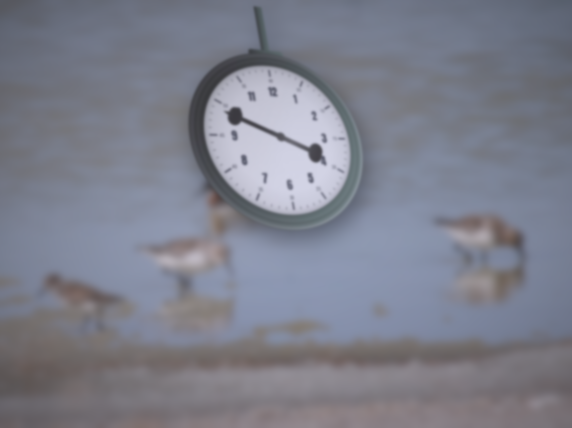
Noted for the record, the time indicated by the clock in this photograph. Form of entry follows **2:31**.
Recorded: **3:49**
